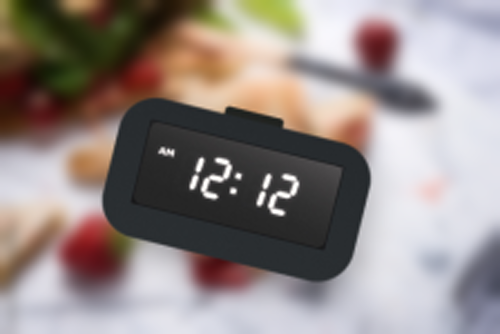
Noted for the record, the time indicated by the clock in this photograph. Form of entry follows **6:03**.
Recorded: **12:12**
